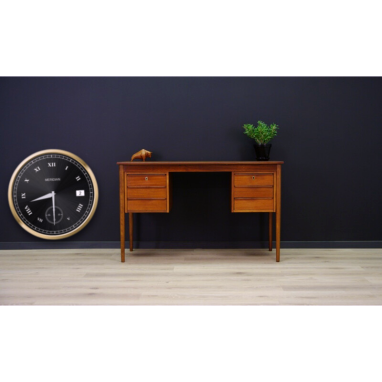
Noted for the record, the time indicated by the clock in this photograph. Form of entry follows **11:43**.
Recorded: **8:30**
